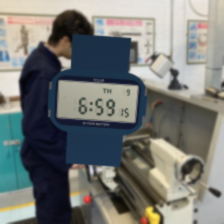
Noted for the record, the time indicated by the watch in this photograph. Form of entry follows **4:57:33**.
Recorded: **6:59:15**
